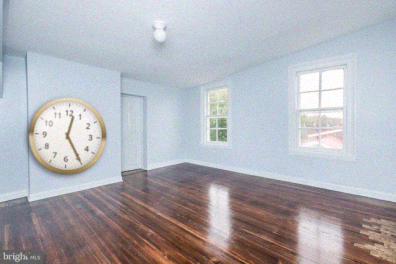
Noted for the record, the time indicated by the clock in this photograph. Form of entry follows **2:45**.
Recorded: **12:25**
